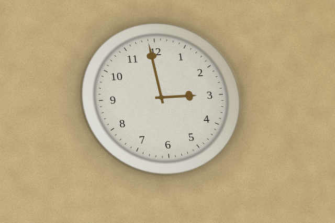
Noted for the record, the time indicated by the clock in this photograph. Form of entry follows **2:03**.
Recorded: **2:59**
